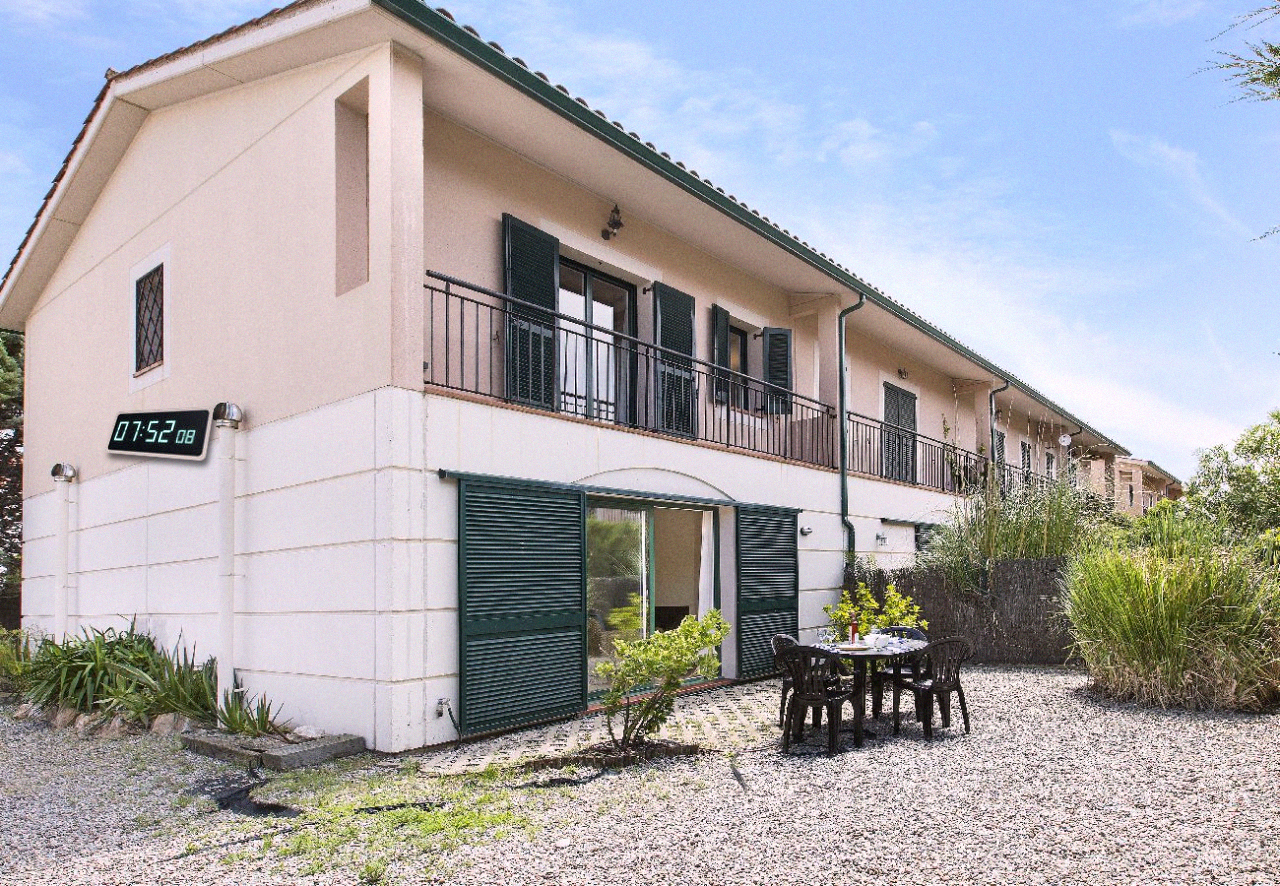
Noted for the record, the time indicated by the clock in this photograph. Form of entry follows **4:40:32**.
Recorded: **7:52:08**
